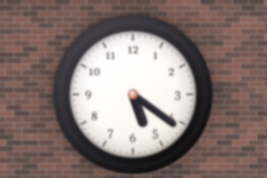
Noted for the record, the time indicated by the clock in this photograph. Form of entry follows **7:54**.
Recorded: **5:21**
